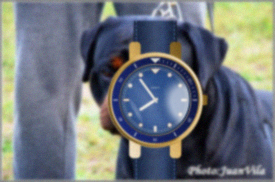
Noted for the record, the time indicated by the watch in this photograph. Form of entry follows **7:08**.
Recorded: **7:54**
